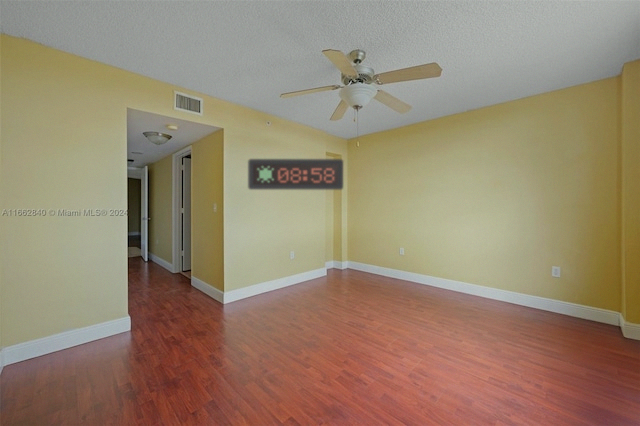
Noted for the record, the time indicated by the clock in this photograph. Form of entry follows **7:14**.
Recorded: **8:58**
